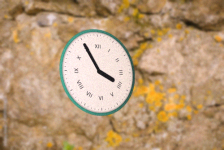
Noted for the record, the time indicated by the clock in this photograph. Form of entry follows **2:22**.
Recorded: **3:55**
